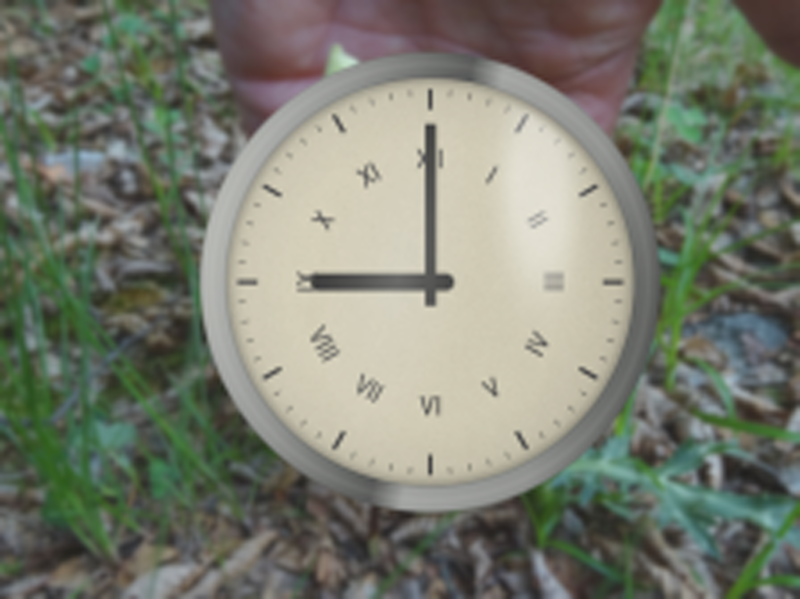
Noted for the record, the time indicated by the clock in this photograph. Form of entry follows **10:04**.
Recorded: **9:00**
